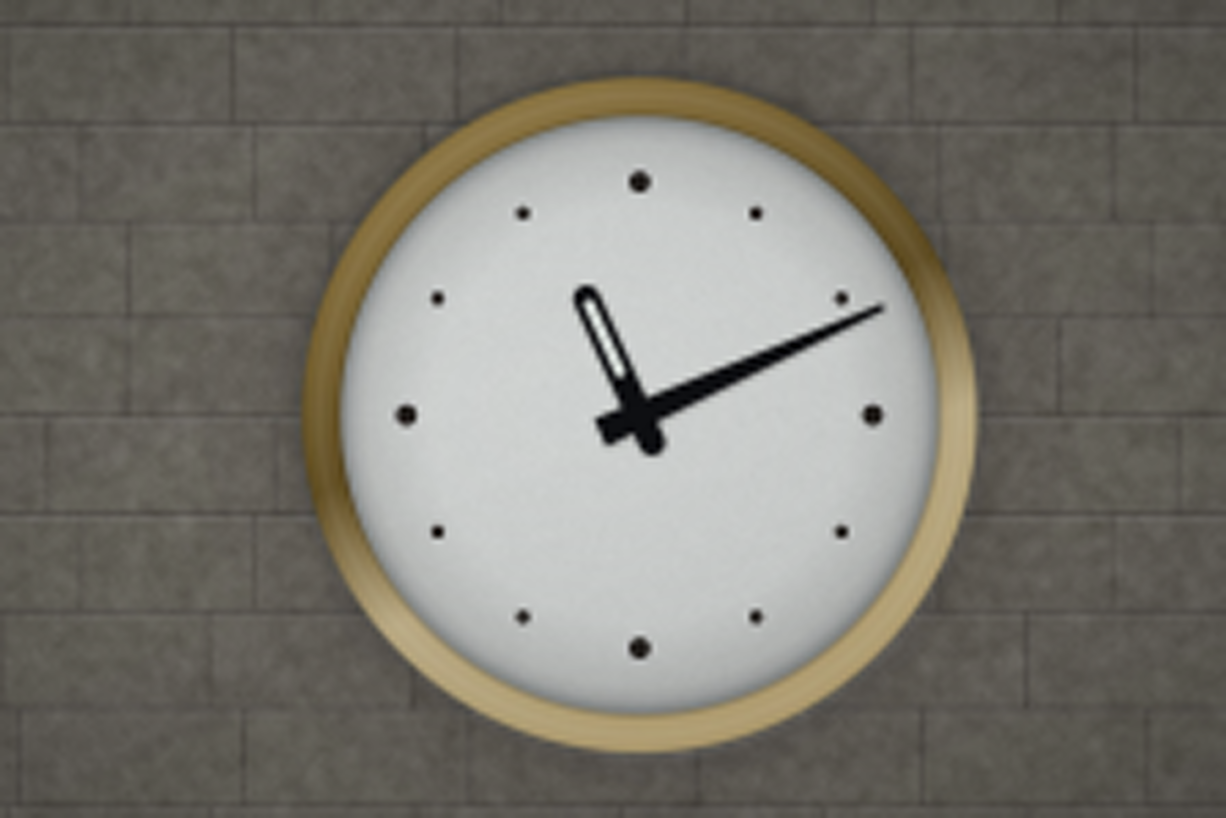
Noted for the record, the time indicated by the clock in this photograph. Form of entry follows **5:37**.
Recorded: **11:11**
